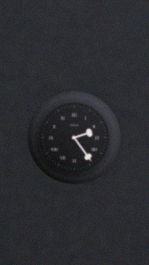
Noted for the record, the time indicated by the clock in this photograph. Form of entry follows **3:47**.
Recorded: **2:24**
